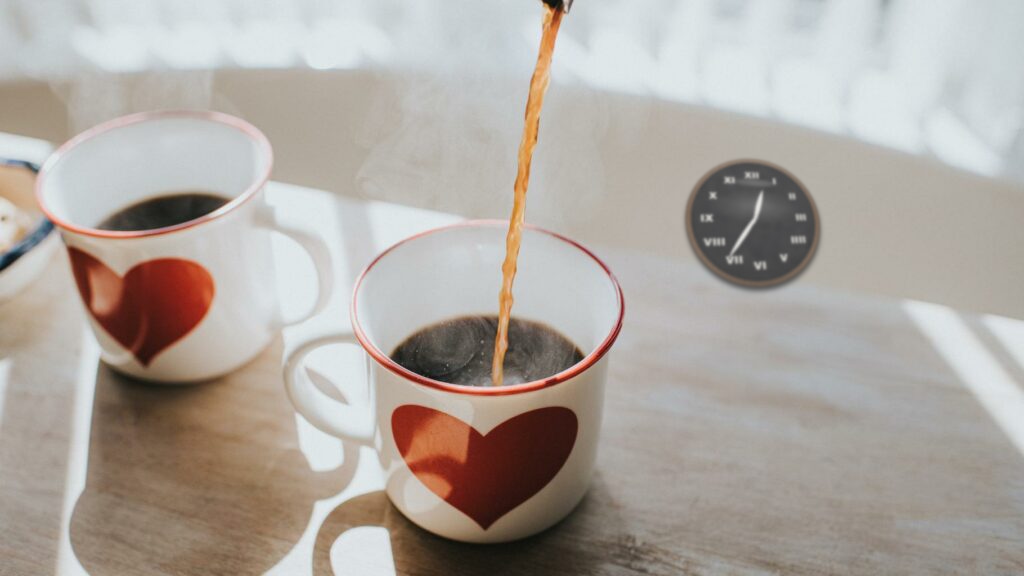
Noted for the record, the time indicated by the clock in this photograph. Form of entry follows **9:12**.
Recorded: **12:36**
